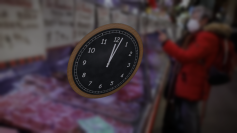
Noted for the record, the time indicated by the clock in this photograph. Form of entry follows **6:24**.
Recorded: **12:02**
